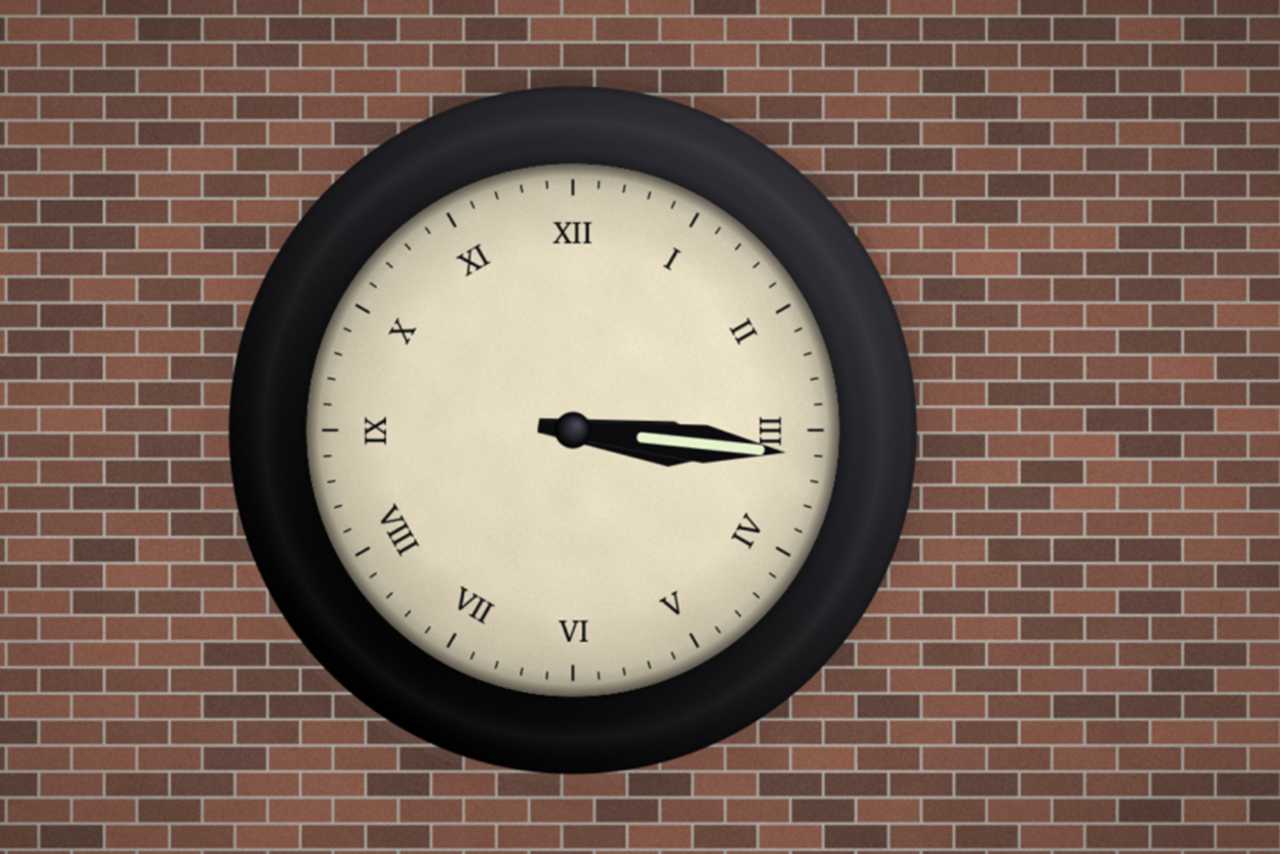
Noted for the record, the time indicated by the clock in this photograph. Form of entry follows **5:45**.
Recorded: **3:16**
